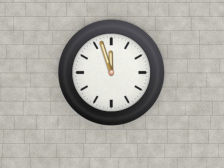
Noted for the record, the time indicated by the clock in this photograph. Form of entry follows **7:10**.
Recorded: **11:57**
